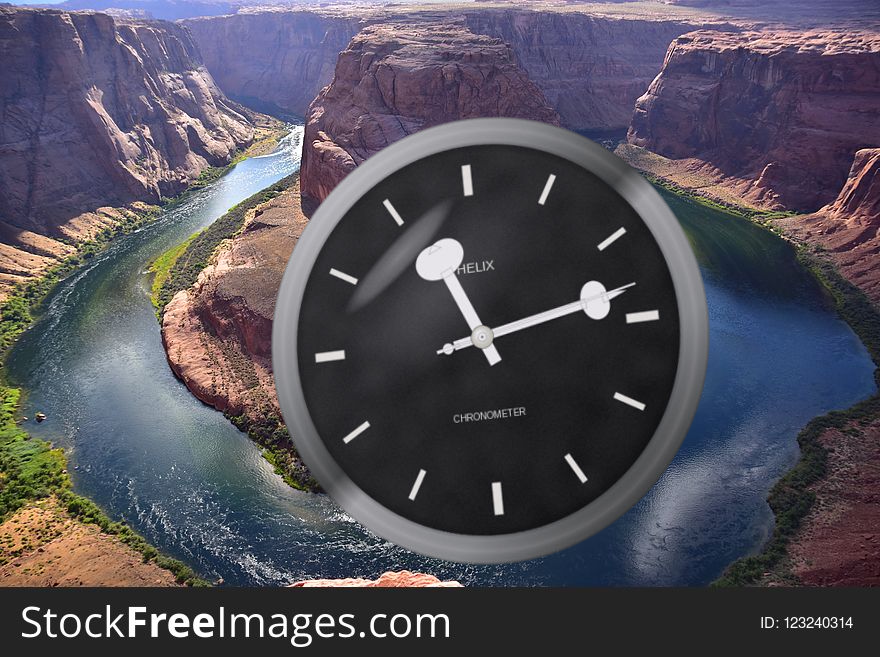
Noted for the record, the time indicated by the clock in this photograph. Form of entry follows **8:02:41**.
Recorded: **11:13:13**
